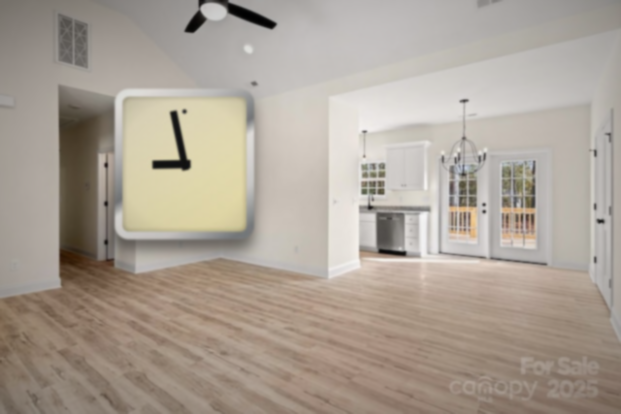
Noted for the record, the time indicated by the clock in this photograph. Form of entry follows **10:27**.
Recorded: **8:58**
